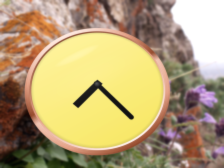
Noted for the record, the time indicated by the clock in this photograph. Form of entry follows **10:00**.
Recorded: **7:23**
